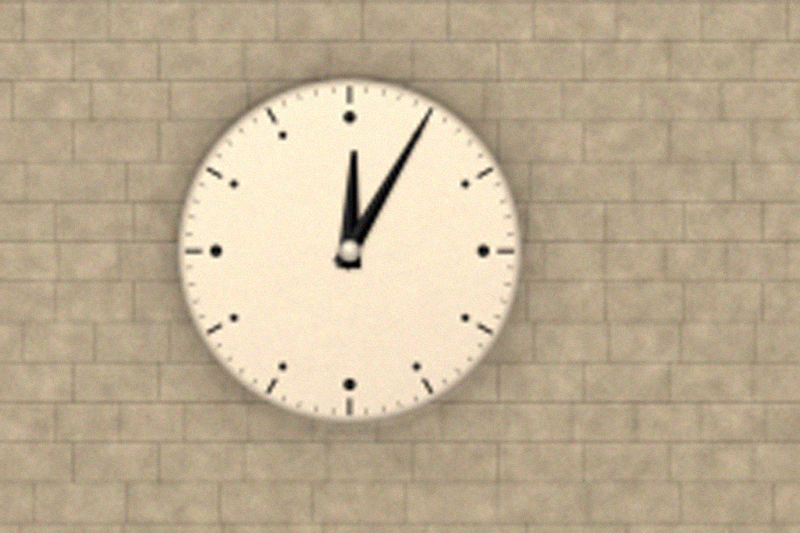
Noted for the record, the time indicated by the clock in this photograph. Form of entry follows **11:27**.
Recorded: **12:05**
